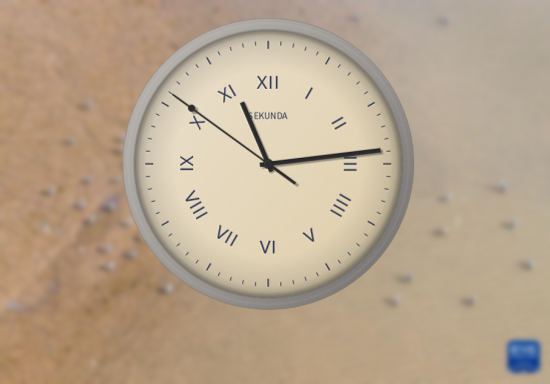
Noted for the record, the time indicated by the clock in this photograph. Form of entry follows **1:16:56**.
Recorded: **11:13:51**
